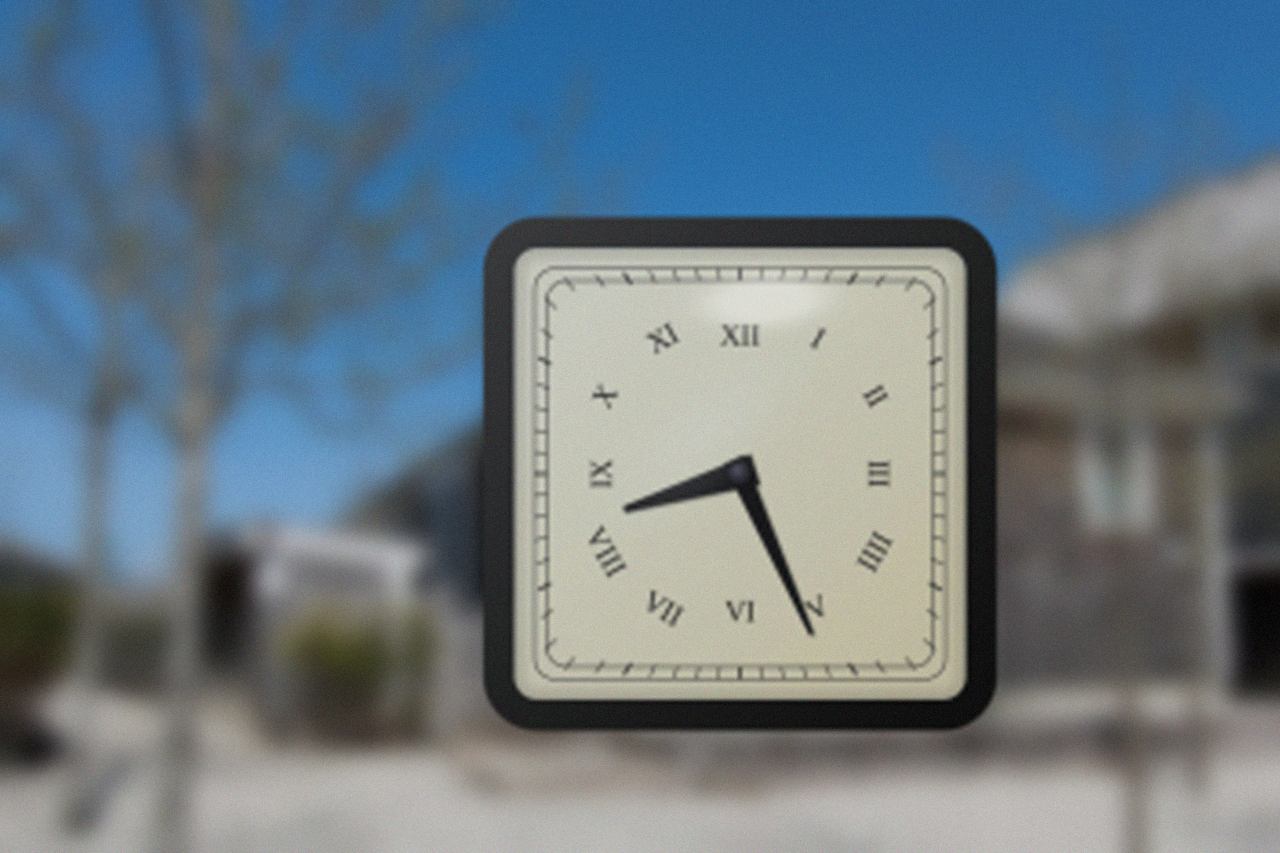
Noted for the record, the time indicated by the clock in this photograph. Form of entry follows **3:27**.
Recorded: **8:26**
